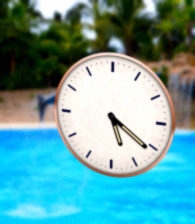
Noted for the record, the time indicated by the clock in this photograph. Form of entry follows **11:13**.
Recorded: **5:21**
